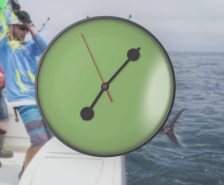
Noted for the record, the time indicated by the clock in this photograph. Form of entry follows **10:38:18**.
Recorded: **7:06:56**
